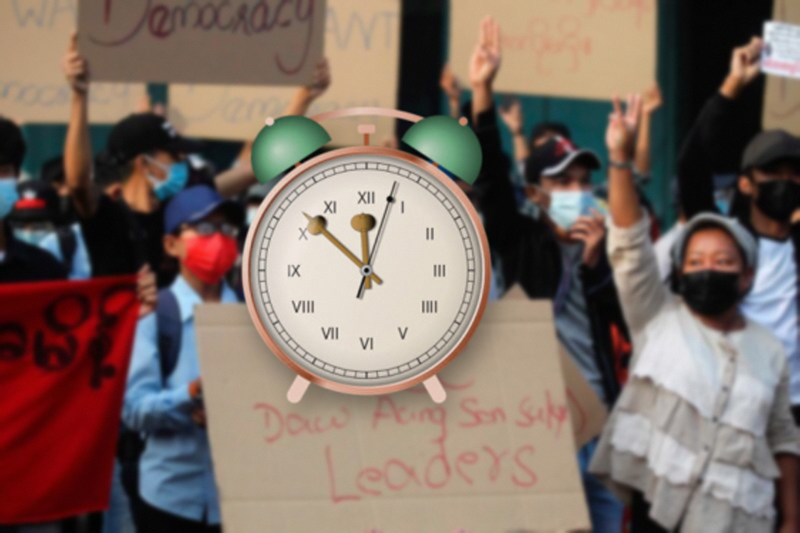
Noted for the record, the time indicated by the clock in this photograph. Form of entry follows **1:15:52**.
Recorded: **11:52:03**
